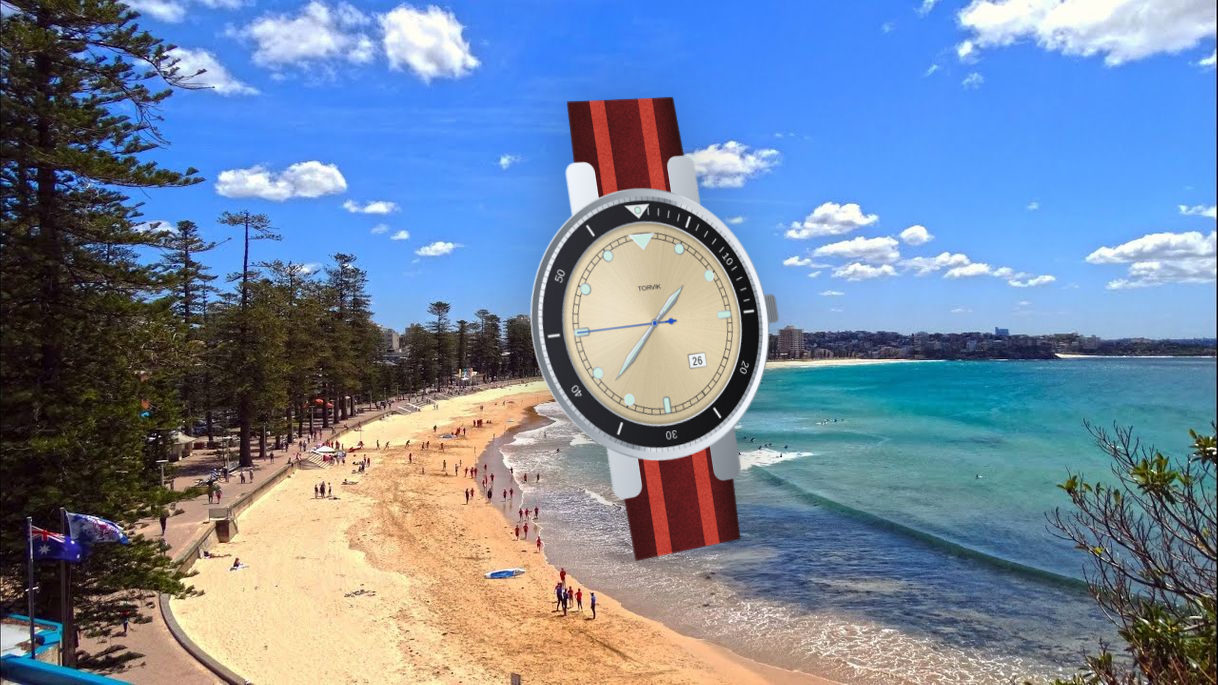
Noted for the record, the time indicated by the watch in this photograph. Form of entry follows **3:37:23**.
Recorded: **1:37:45**
